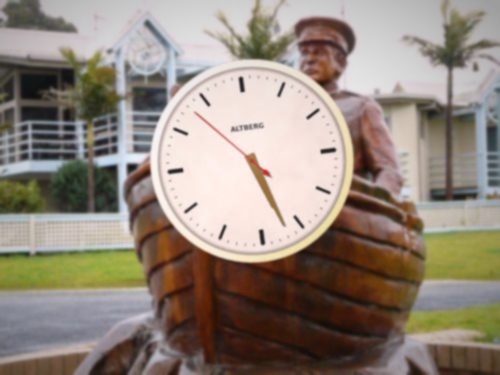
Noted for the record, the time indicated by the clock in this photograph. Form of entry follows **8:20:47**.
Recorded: **5:26:53**
